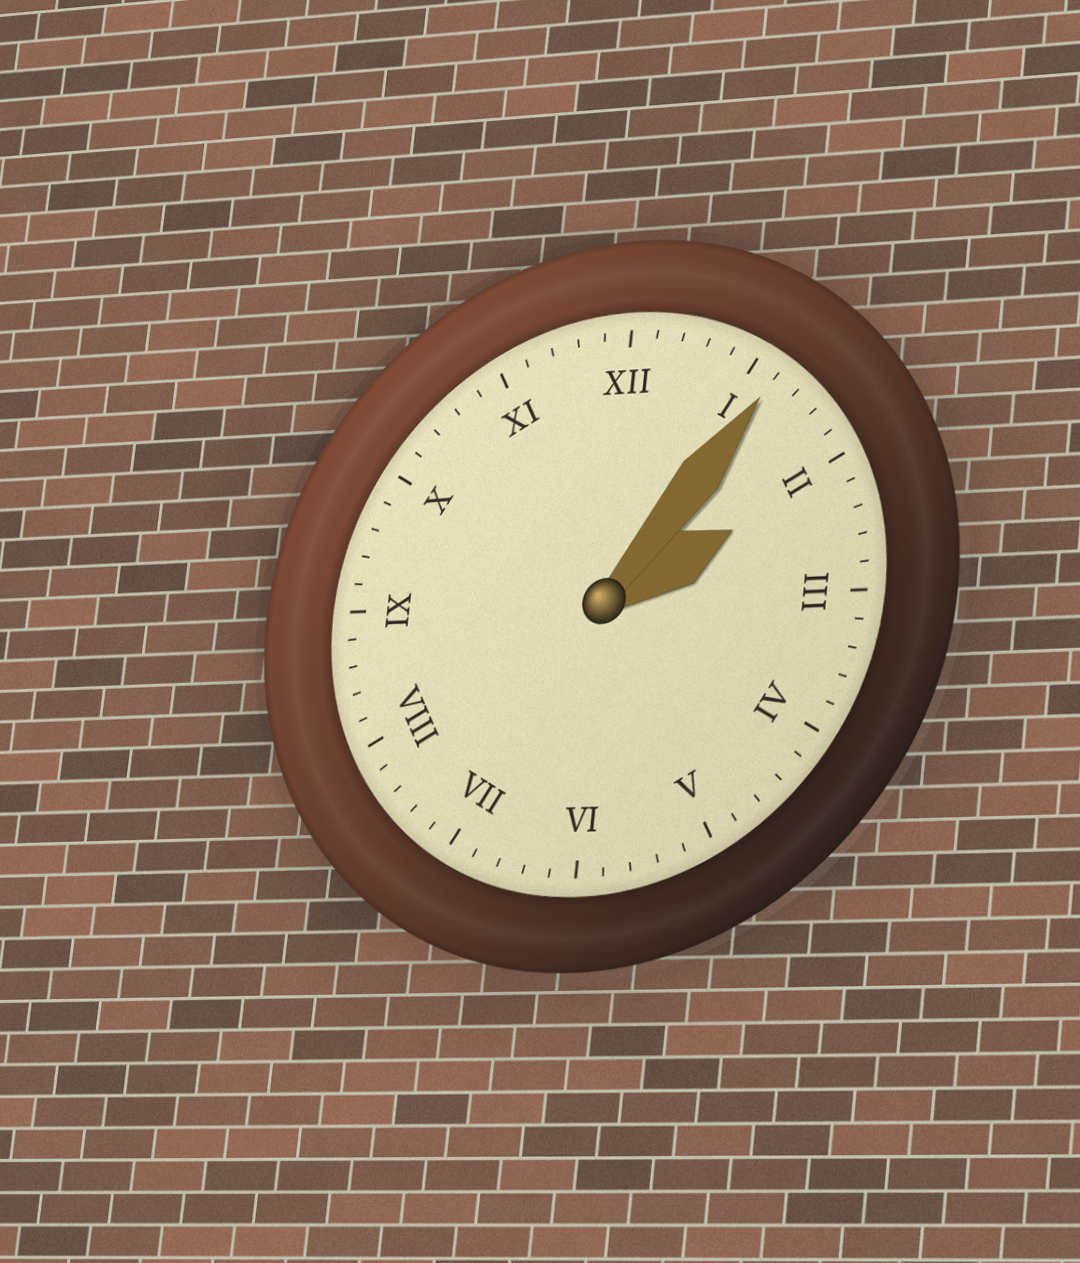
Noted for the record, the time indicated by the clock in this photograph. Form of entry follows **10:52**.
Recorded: **2:06**
